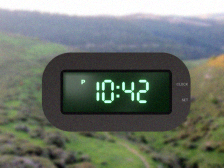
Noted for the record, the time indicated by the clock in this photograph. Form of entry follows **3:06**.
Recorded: **10:42**
